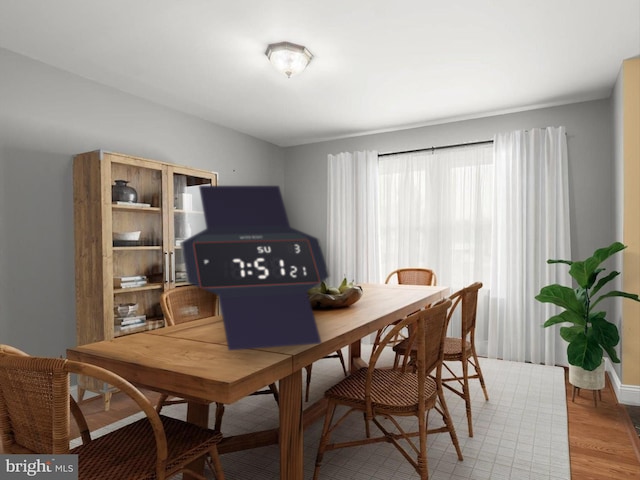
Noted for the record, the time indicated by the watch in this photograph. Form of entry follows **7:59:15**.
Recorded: **7:51:21**
